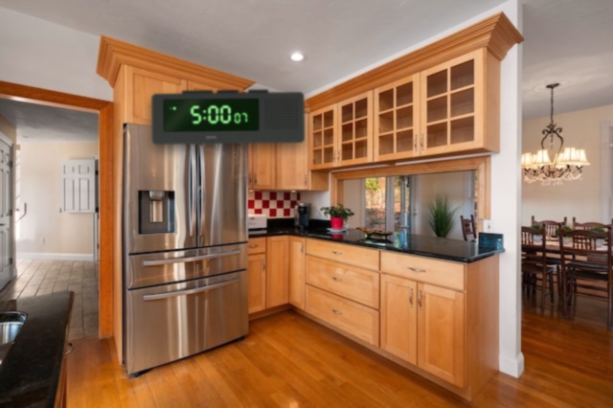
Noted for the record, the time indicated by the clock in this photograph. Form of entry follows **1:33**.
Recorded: **5:00**
